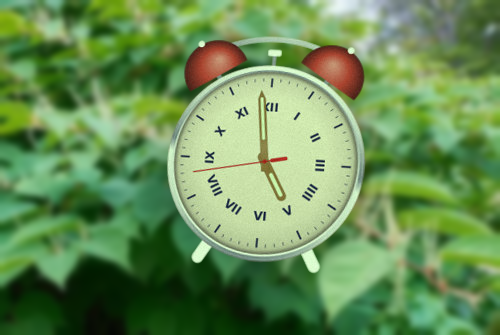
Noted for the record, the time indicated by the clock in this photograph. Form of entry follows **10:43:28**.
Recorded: **4:58:43**
